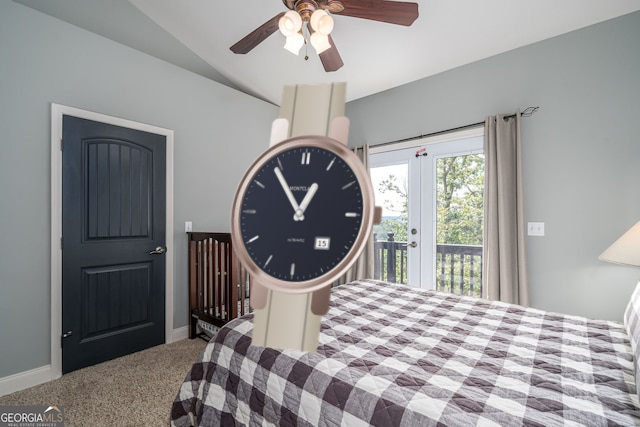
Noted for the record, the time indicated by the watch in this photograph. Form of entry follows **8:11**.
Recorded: **12:54**
